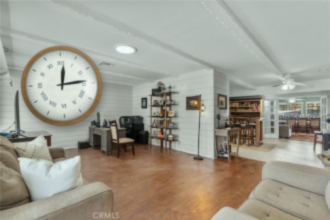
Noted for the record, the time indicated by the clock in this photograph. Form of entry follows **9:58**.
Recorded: **12:14**
